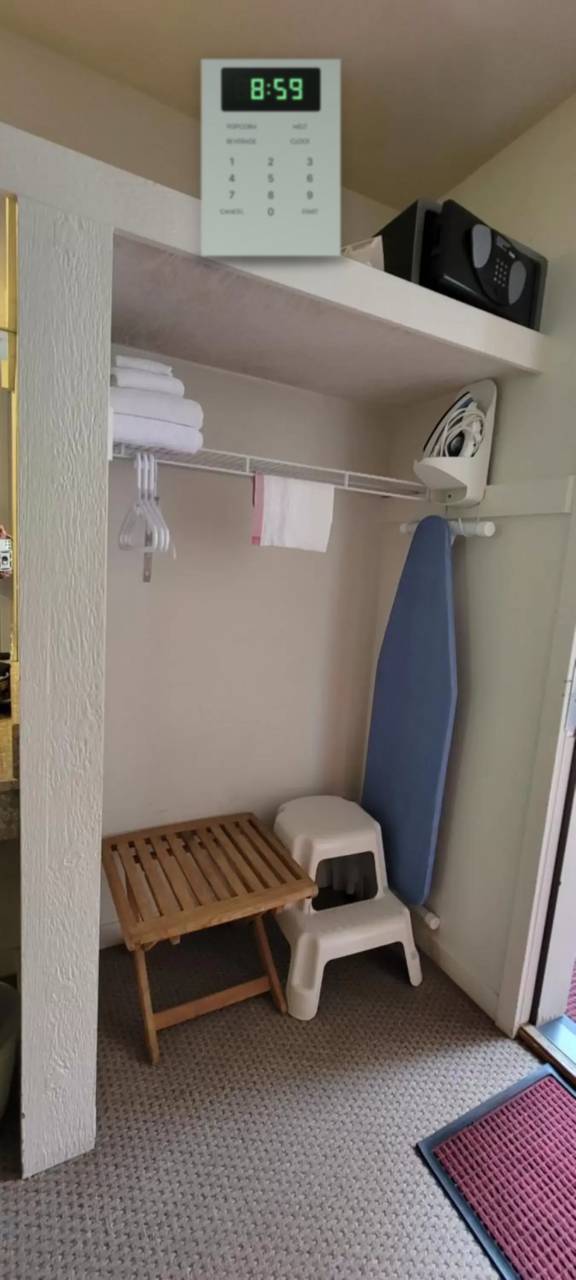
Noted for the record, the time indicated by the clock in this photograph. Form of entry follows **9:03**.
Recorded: **8:59**
